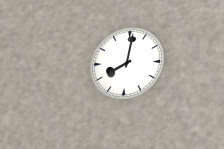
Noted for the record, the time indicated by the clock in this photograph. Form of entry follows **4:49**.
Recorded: **8:01**
